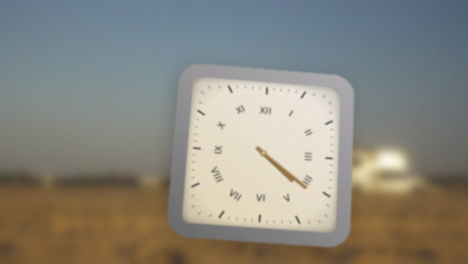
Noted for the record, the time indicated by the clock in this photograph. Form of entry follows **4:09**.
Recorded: **4:21**
